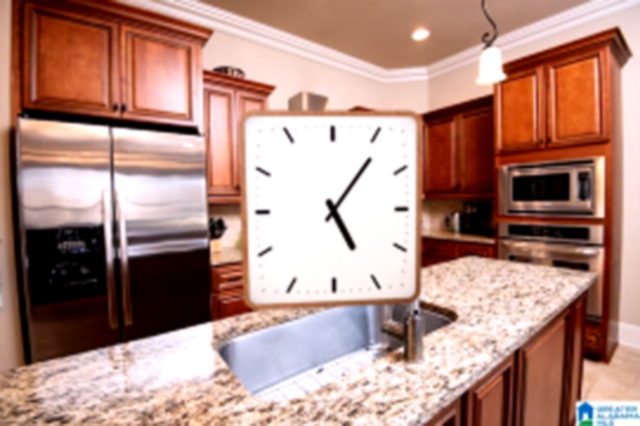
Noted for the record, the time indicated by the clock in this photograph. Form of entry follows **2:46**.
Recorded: **5:06**
